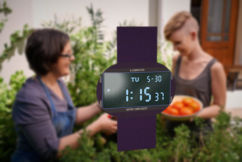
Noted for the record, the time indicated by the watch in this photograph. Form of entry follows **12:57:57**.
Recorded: **1:15:37**
